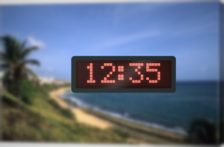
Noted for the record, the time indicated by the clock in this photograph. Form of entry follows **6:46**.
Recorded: **12:35**
